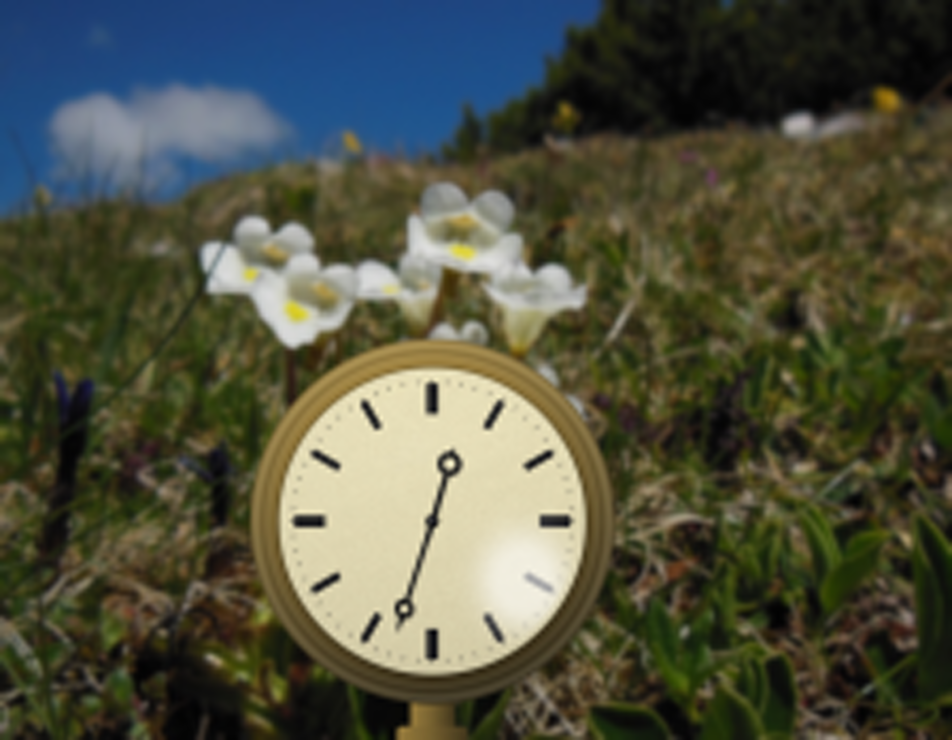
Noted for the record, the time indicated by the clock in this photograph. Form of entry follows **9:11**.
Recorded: **12:33**
